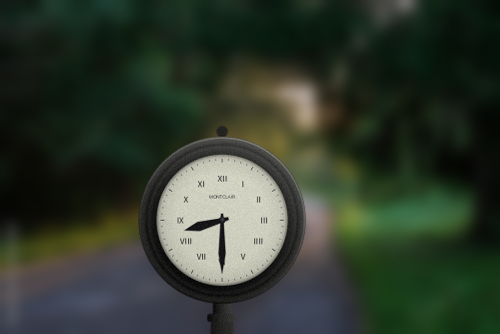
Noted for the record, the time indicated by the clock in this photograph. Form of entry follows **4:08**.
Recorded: **8:30**
